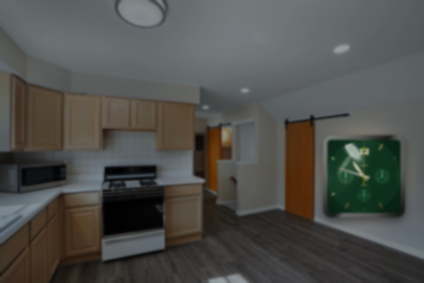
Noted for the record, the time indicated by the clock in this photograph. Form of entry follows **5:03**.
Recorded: **10:48**
